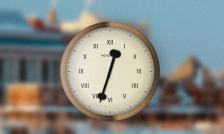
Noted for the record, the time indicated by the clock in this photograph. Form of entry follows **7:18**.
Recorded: **12:33**
